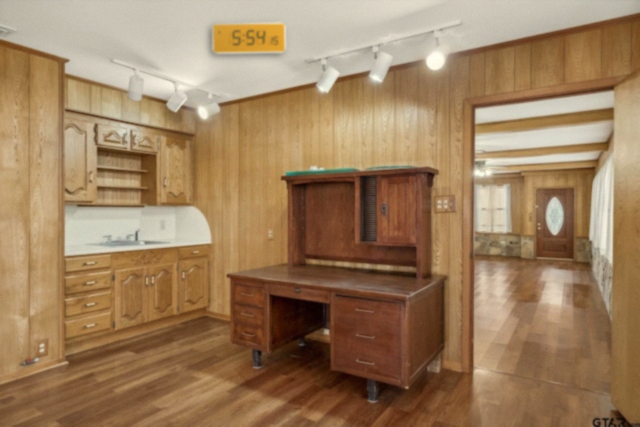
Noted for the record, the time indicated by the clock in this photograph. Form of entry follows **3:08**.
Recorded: **5:54**
